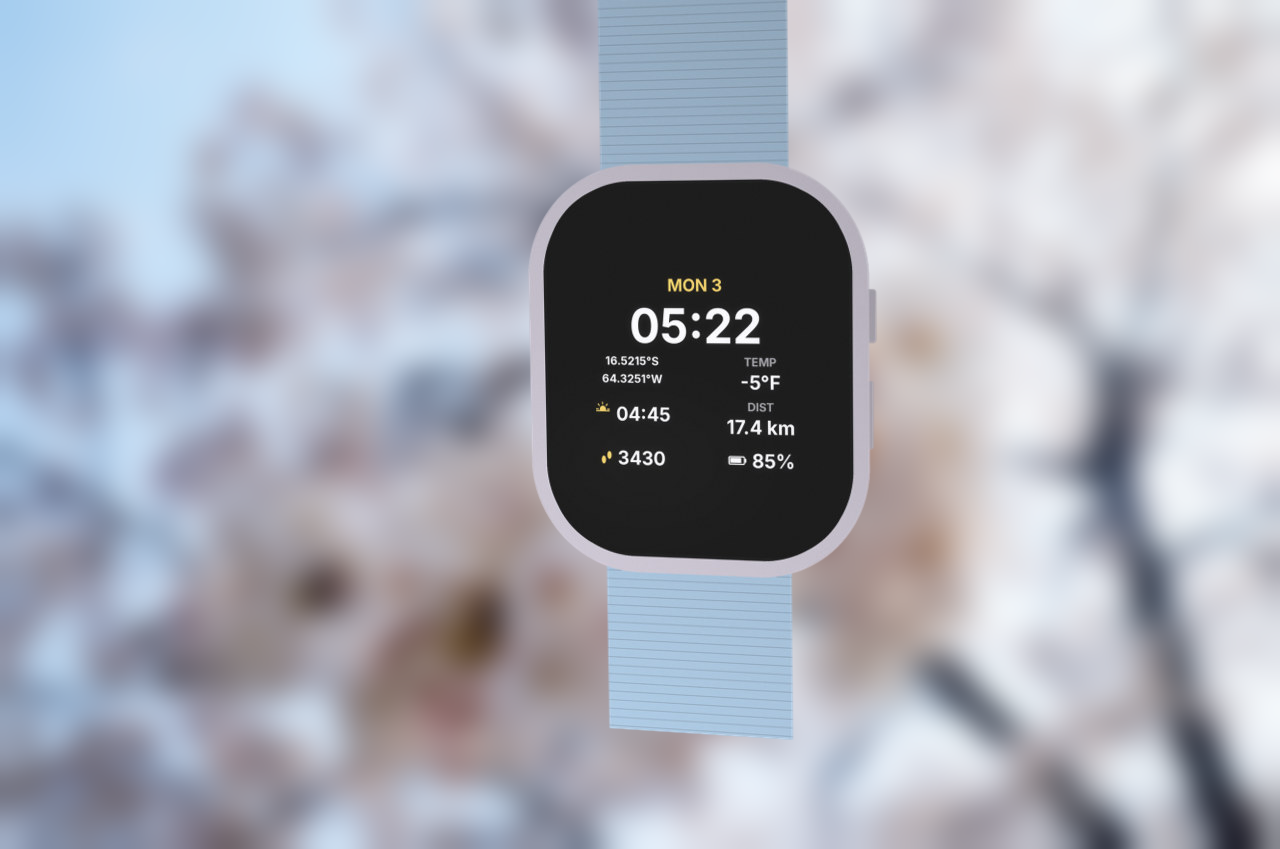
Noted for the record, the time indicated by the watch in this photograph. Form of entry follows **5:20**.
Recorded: **5:22**
